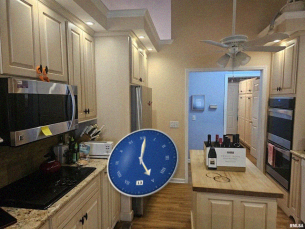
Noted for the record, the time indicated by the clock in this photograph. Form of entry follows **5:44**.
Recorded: **5:01**
